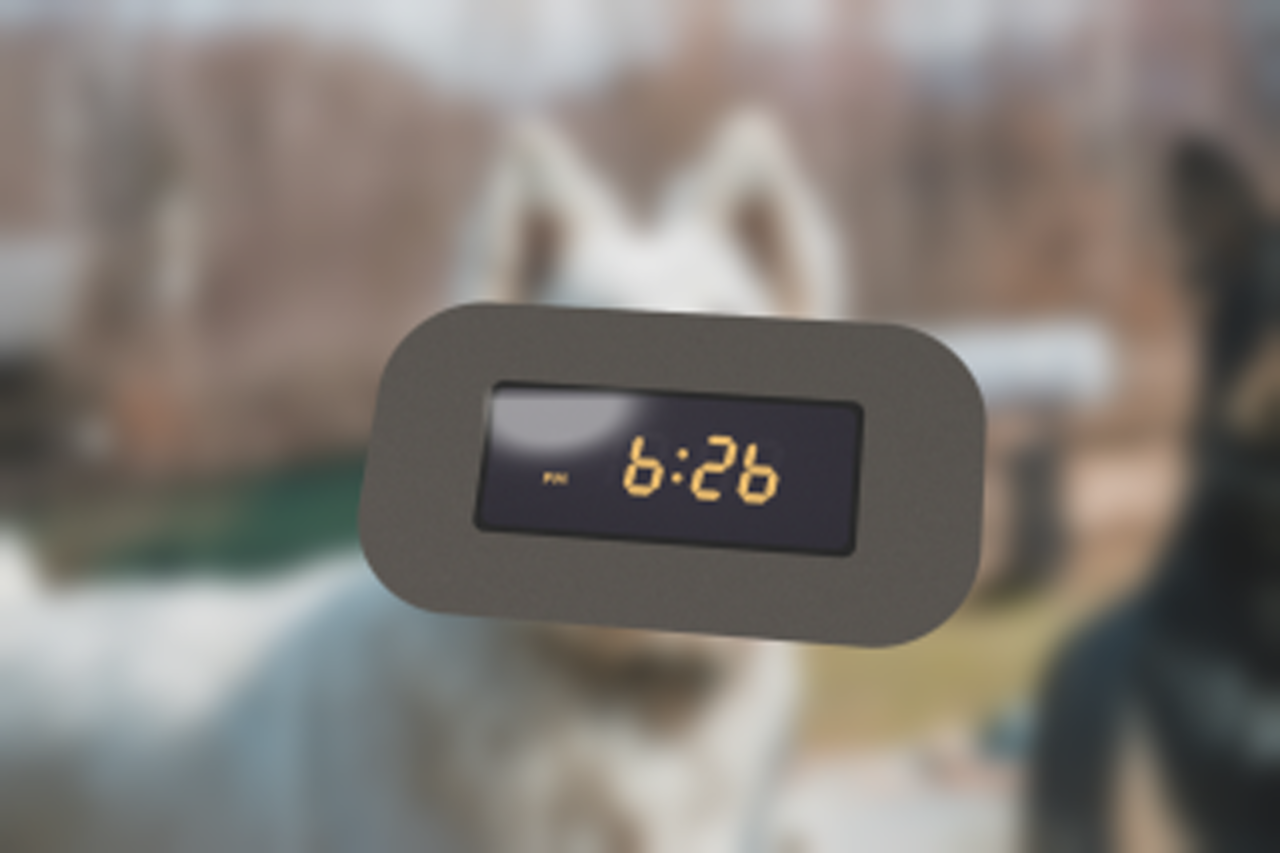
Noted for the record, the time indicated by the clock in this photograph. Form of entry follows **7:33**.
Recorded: **6:26**
